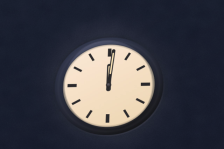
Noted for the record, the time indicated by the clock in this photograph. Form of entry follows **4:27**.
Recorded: **12:01**
